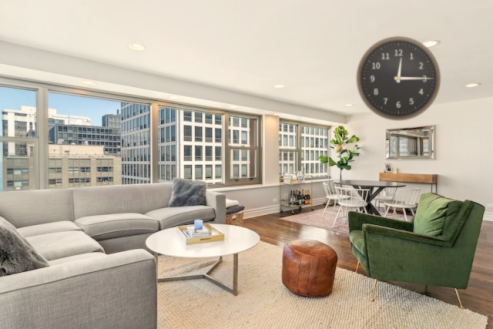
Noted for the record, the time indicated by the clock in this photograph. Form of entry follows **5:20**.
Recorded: **12:15**
